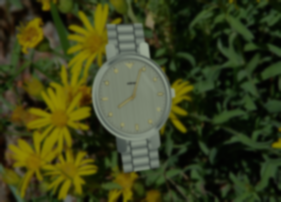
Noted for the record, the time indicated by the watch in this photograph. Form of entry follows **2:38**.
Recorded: **8:04**
